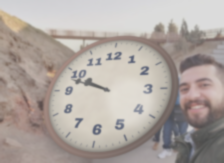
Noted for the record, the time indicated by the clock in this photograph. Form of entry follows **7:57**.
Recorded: **9:48**
